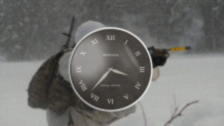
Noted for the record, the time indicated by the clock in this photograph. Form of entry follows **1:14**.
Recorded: **3:37**
